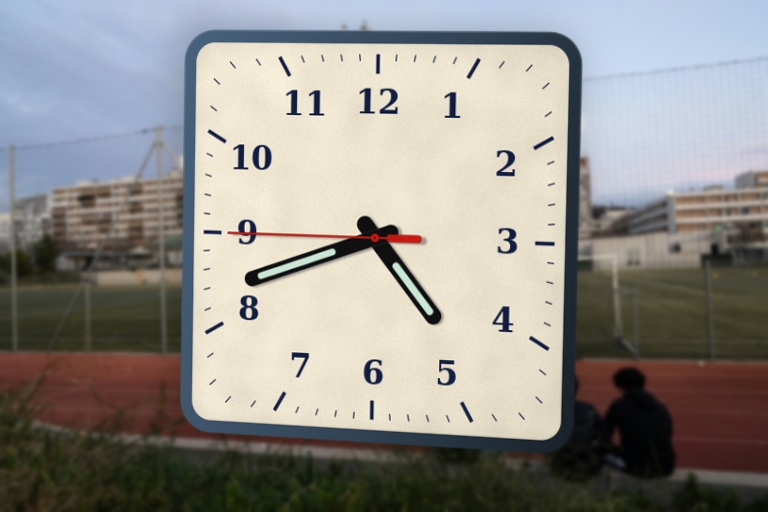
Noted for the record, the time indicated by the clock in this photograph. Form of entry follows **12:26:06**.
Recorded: **4:41:45**
